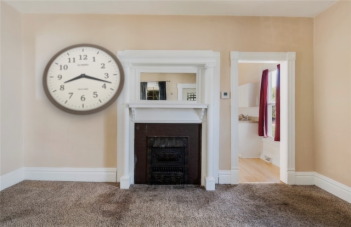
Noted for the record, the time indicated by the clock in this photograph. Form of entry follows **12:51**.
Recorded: **8:18**
